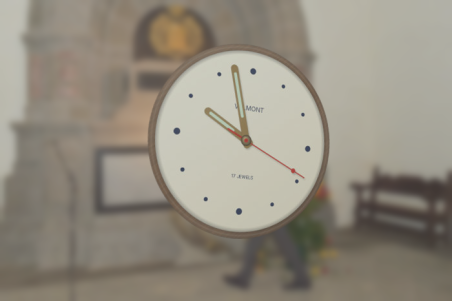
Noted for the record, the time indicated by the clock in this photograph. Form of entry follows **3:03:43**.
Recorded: **9:57:19**
